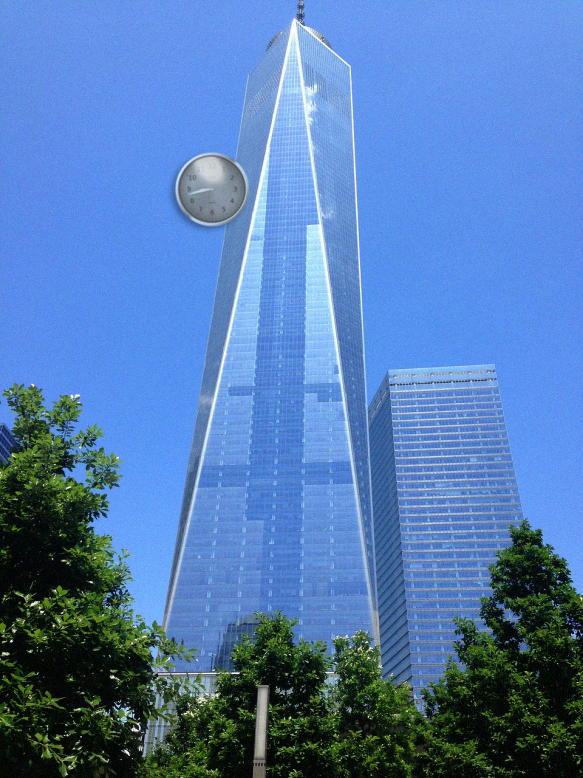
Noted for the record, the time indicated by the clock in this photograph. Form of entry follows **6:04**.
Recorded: **8:43**
